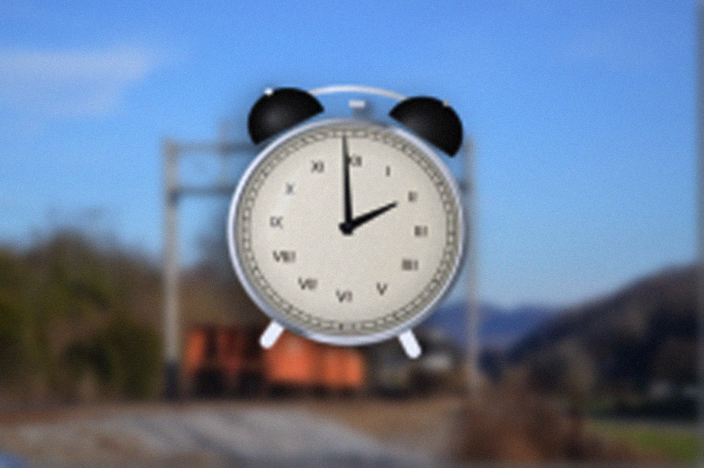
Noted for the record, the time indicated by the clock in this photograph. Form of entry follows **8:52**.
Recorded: **1:59**
